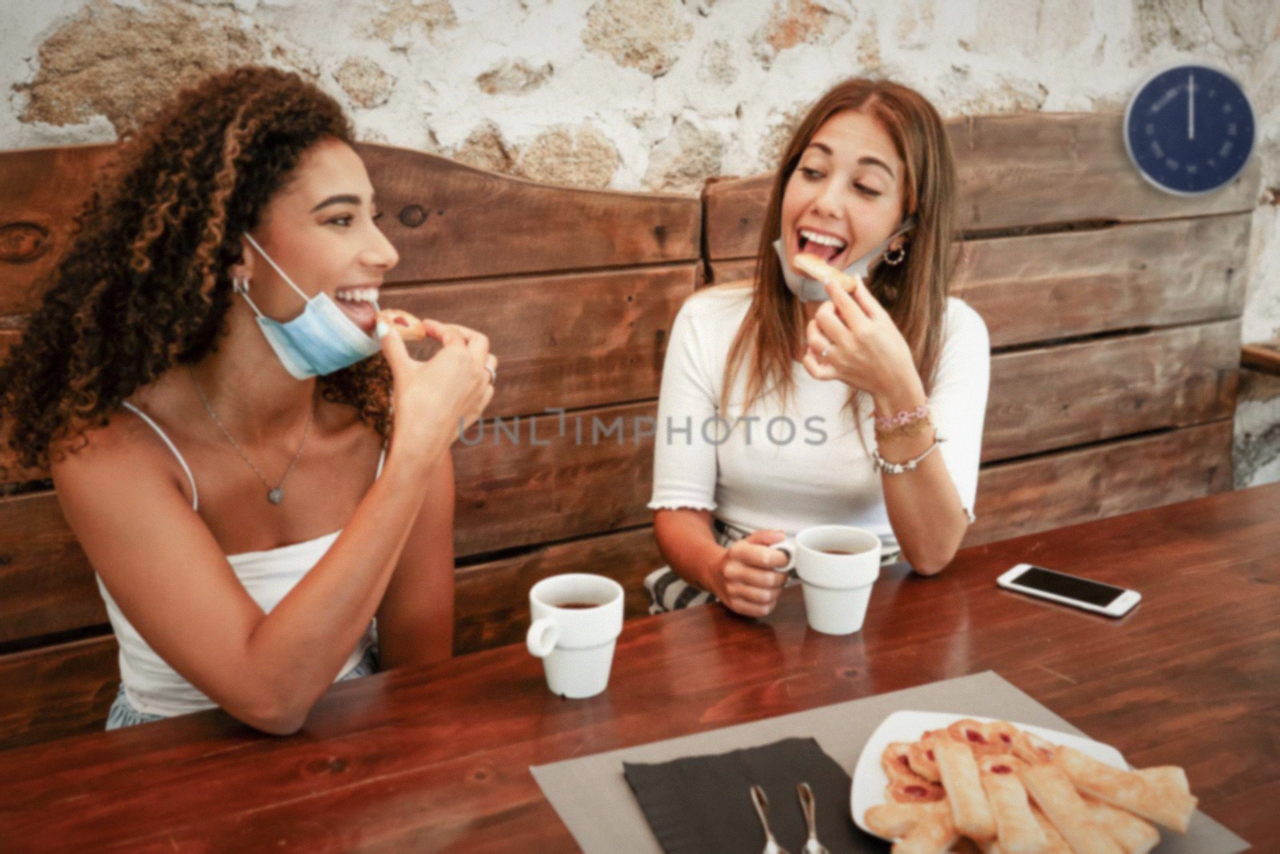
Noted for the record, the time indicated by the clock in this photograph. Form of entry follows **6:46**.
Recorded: **12:00**
